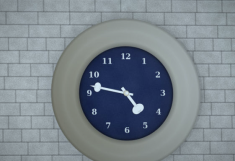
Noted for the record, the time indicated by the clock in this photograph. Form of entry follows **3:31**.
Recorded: **4:47**
